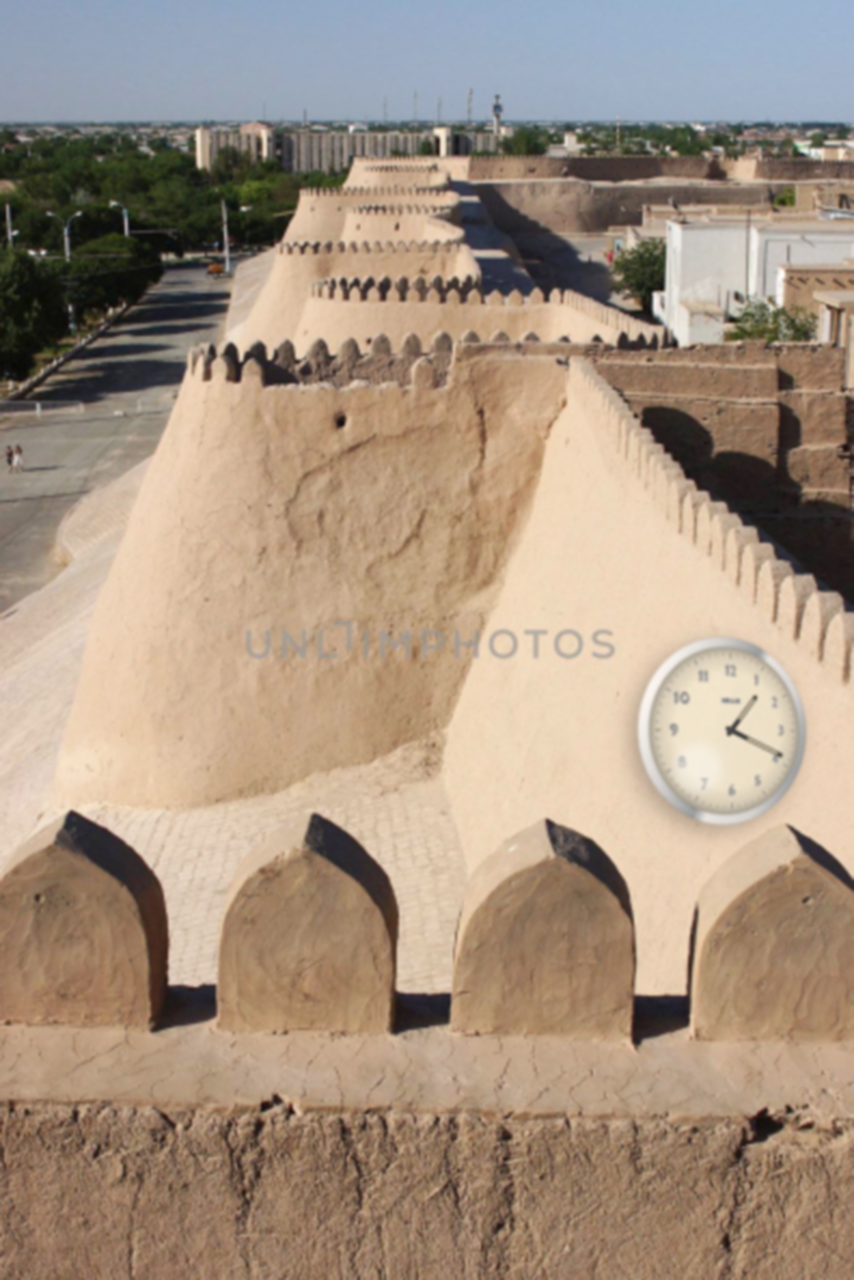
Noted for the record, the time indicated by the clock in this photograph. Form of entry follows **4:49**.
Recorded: **1:19**
